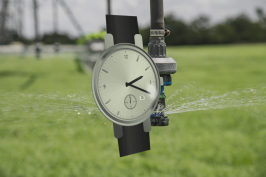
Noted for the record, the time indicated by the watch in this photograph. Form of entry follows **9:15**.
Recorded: **2:19**
